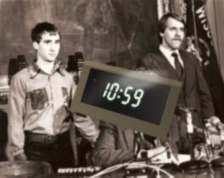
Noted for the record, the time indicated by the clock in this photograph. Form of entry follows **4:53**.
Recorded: **10:59**
